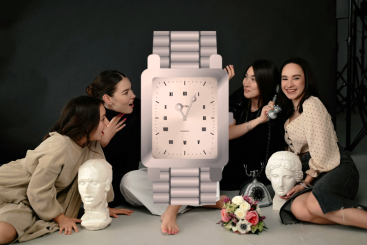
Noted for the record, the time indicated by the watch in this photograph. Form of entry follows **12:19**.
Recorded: **11:04**
